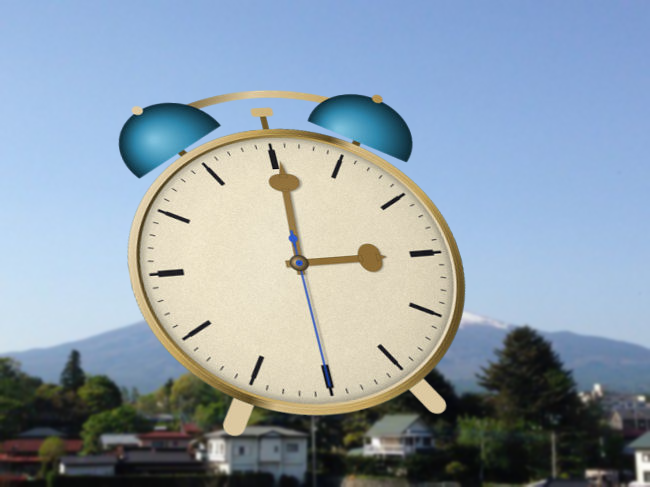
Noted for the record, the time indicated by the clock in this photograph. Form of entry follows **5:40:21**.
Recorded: **3:00:30**
